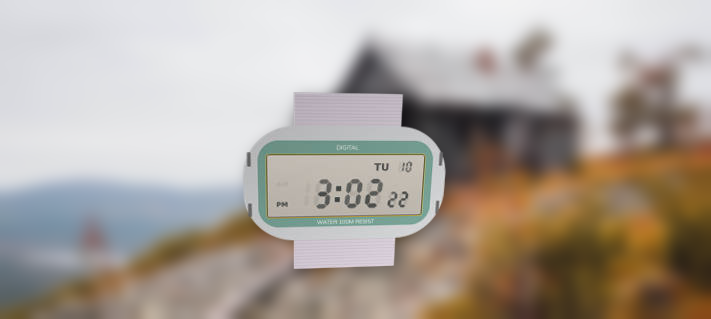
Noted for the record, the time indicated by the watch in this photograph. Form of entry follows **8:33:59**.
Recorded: **3:02:22**
